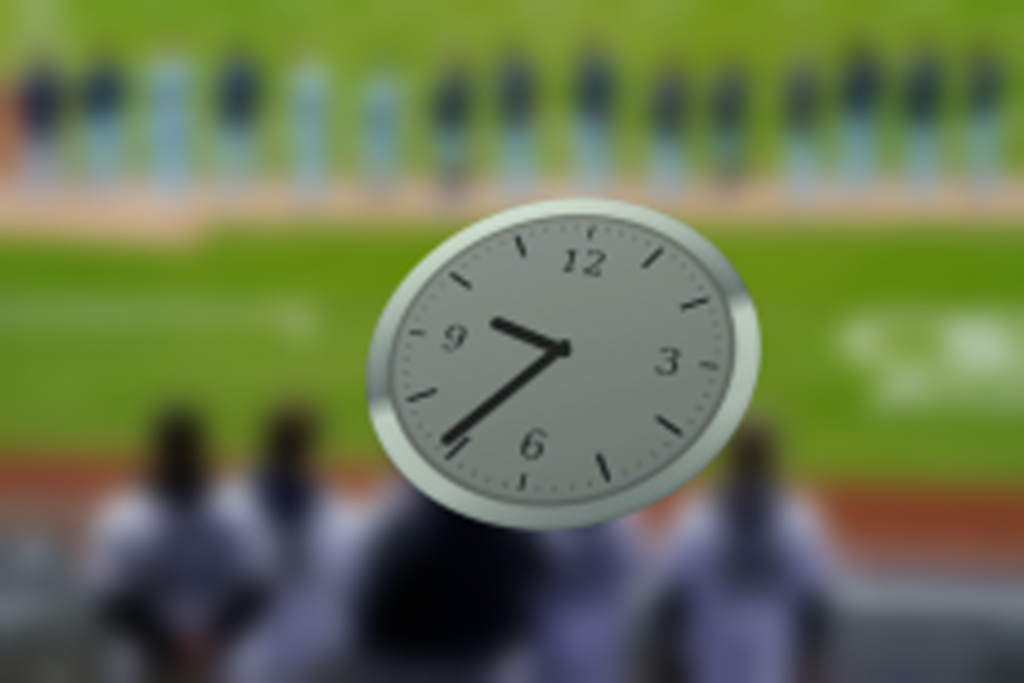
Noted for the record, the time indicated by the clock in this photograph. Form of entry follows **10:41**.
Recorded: **9:36**
